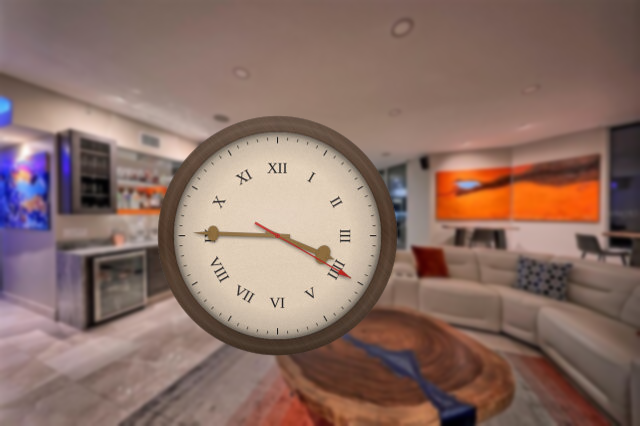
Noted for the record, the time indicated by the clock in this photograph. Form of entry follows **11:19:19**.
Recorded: **3:45:20**
